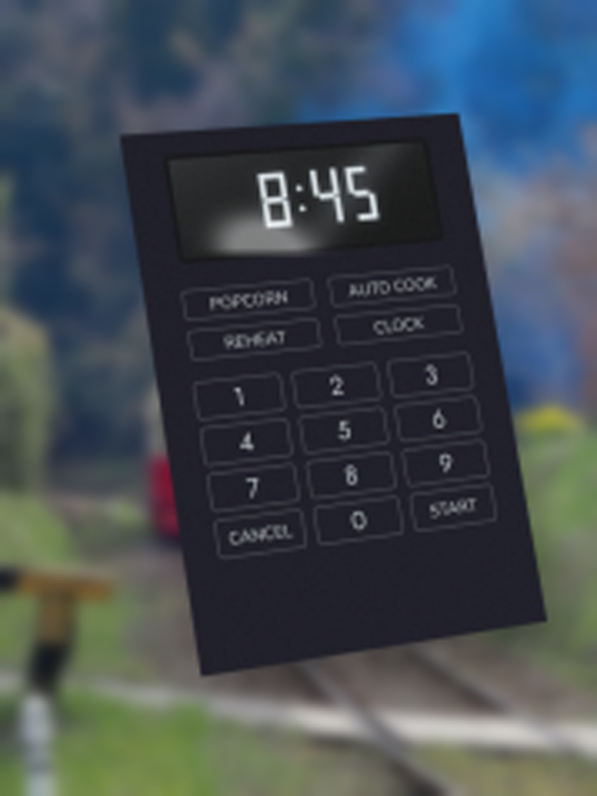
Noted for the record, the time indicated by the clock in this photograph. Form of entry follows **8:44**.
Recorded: **8:45**
